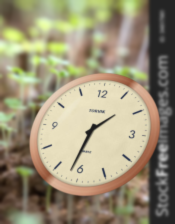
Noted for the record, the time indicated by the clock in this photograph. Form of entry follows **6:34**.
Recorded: **1:32**
